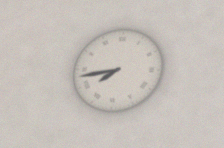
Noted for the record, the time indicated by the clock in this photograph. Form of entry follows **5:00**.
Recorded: **7:43**
